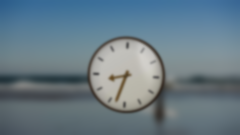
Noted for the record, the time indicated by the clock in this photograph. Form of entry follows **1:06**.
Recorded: **8:33**
